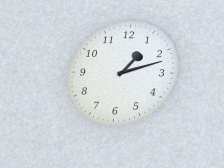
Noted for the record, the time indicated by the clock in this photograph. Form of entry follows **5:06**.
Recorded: **1:12**
